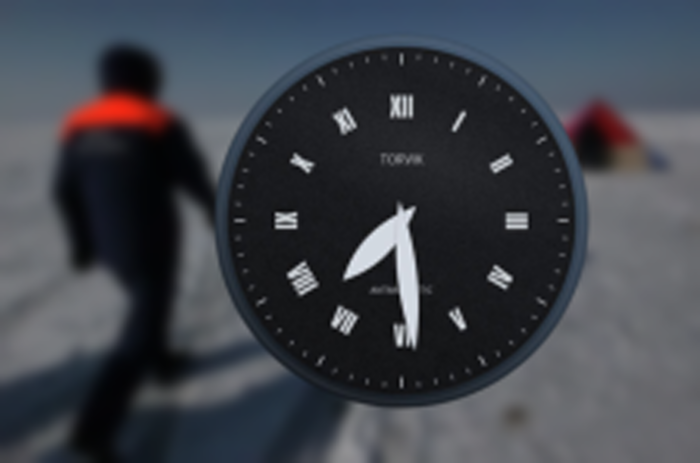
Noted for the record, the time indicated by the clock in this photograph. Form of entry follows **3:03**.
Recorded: **7:29**
